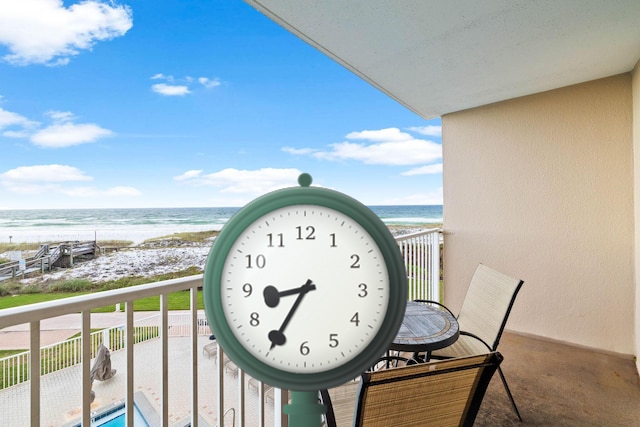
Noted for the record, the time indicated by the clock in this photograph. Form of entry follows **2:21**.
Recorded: **8:35**
